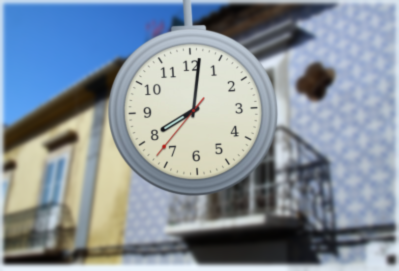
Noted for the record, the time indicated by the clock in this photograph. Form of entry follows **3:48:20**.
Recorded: **8:01:37**
